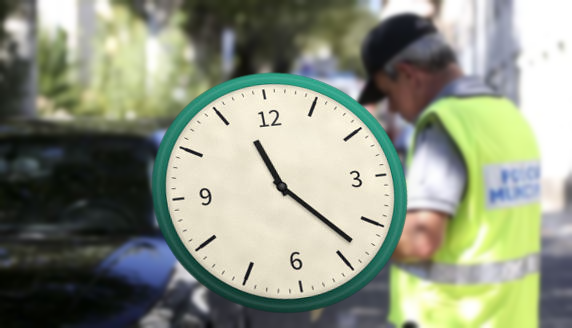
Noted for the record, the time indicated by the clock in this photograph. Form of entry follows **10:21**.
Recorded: **11:23**
